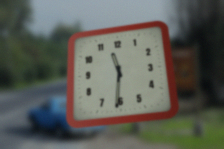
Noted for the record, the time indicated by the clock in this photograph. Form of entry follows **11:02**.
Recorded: **11:31**
